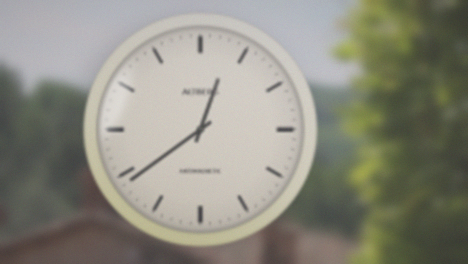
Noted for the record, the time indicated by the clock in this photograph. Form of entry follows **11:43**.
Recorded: **12:39**
